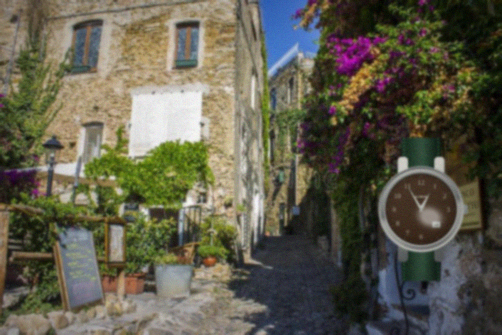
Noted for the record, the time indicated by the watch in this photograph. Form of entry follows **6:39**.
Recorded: **12:55**
